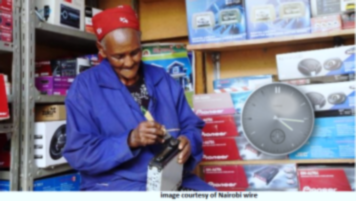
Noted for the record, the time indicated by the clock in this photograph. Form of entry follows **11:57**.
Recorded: **4:16**
